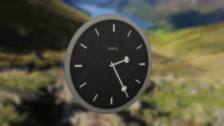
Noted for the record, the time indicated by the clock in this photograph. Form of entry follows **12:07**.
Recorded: **2:25**
